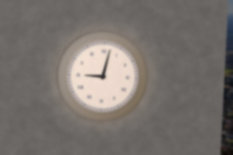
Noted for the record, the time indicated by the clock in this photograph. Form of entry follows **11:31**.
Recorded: **9:02**
